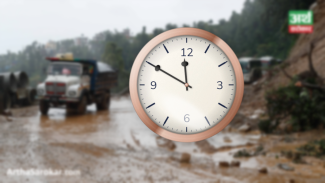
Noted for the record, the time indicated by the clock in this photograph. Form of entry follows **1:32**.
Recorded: **11:50**
